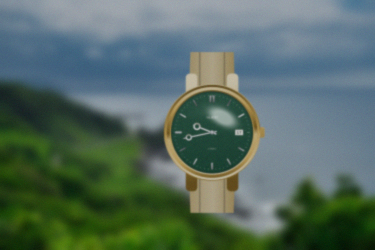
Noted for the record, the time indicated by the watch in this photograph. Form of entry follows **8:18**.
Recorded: **9:43**
